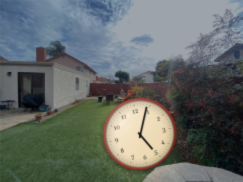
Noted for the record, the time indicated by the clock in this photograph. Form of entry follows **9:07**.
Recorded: **5:04**
